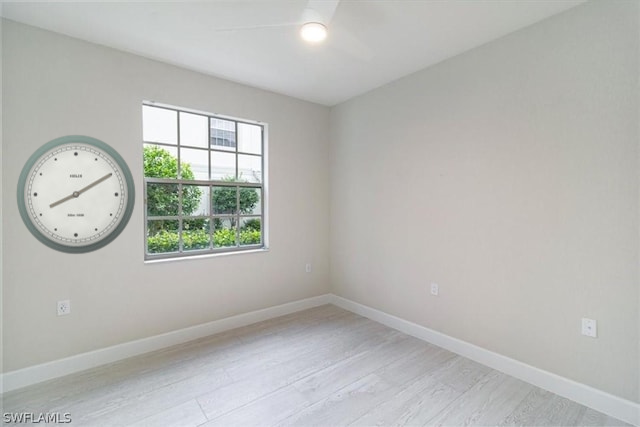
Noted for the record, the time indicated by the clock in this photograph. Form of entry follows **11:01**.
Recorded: **8:10**
